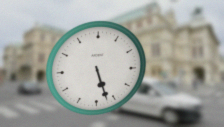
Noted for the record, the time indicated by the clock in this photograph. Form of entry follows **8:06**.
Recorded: **5:27**
